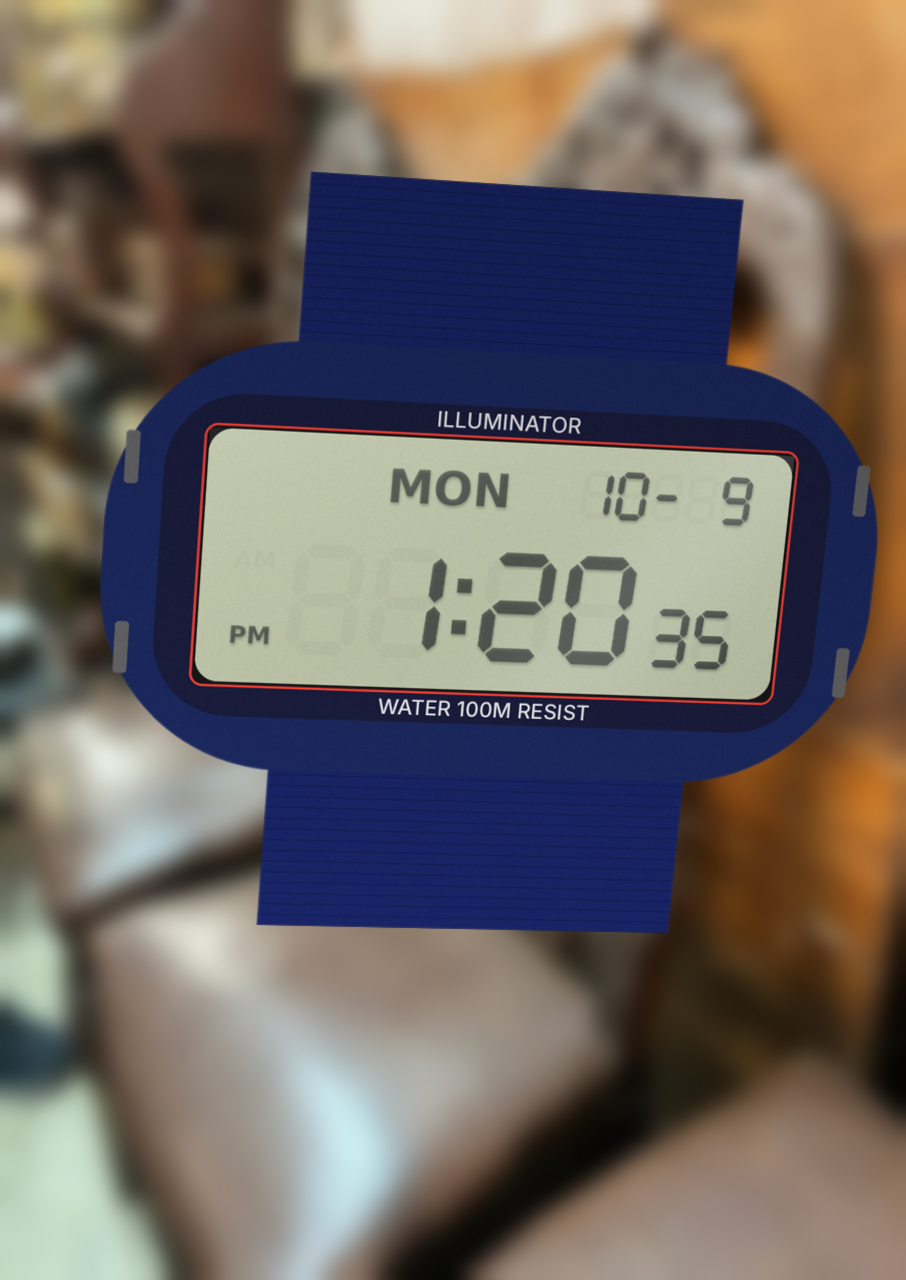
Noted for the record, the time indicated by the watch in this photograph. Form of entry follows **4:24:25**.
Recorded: **1:20:35**
